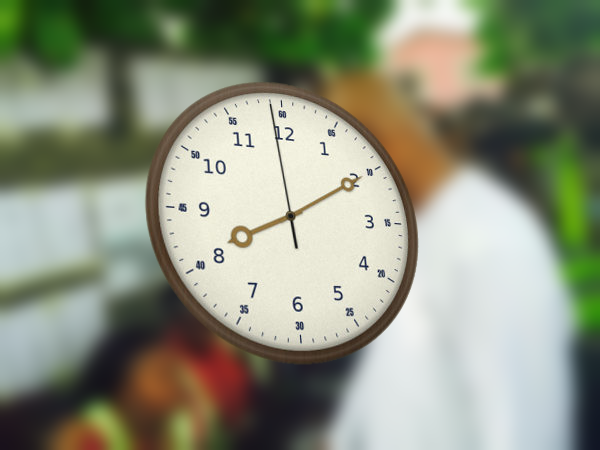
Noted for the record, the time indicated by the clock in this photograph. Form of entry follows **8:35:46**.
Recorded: **8:09:59**
